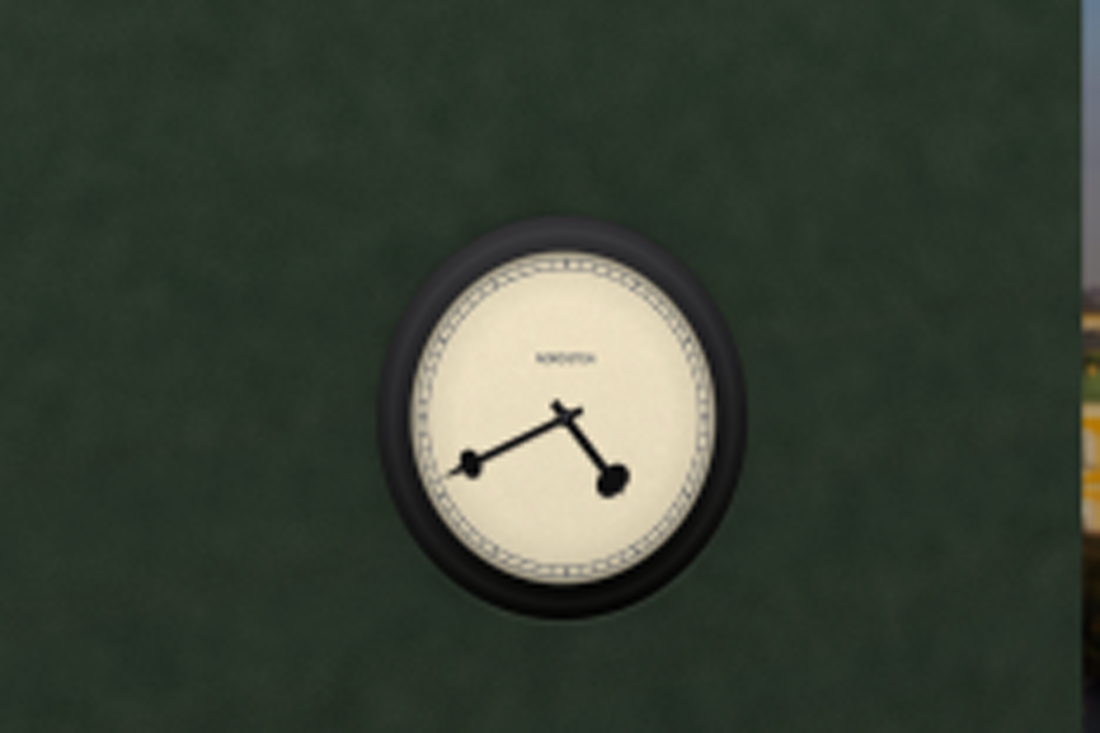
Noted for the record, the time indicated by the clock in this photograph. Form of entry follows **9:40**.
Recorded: **4:41**
